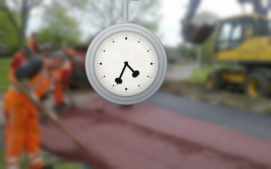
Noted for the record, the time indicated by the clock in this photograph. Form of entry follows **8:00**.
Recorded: **4:34**
